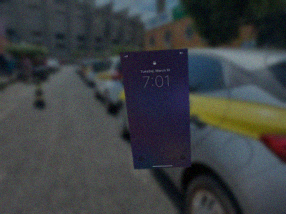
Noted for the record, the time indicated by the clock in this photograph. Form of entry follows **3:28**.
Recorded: **7:01**
